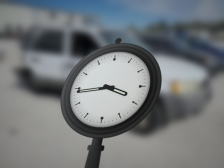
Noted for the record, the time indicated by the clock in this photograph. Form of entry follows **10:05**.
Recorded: **3:44**
